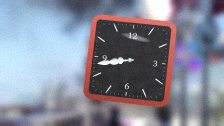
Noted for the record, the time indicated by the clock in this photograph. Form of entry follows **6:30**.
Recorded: **8:43**
